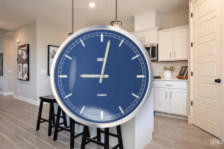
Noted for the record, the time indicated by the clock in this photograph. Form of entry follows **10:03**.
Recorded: **9:02**
